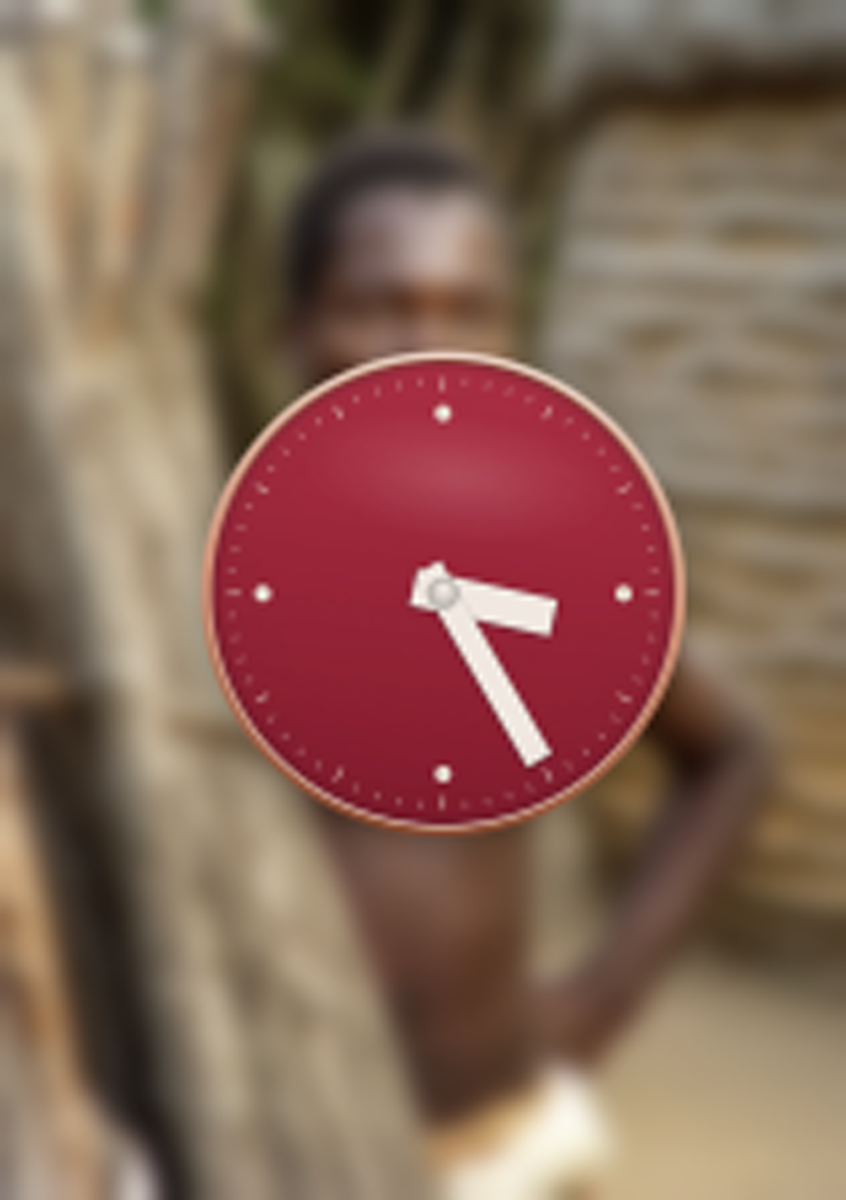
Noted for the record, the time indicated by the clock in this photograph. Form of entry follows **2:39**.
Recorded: **3:25**
